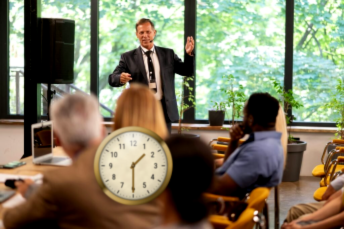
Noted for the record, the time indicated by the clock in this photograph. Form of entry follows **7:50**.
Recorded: **1:30**
